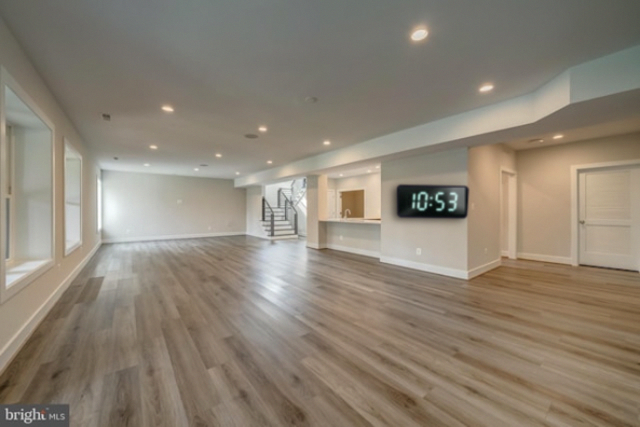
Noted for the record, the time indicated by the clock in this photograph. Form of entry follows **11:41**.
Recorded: **10:53**
